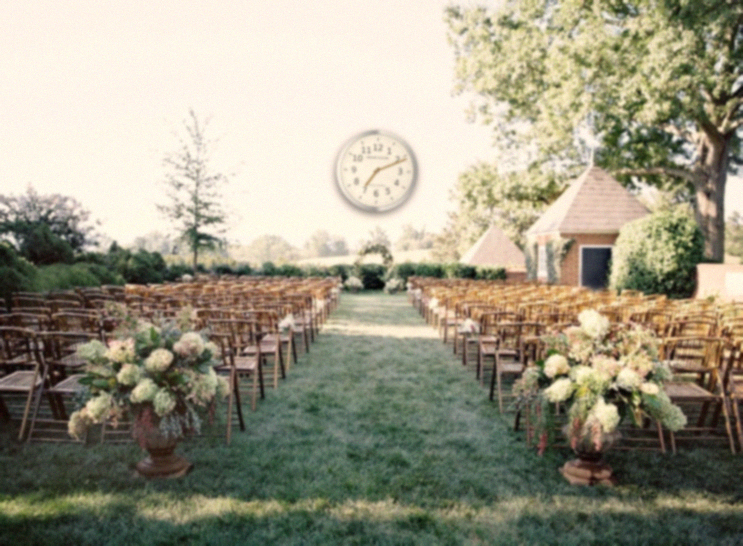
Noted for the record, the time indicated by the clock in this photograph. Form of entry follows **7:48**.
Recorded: **7:11**
